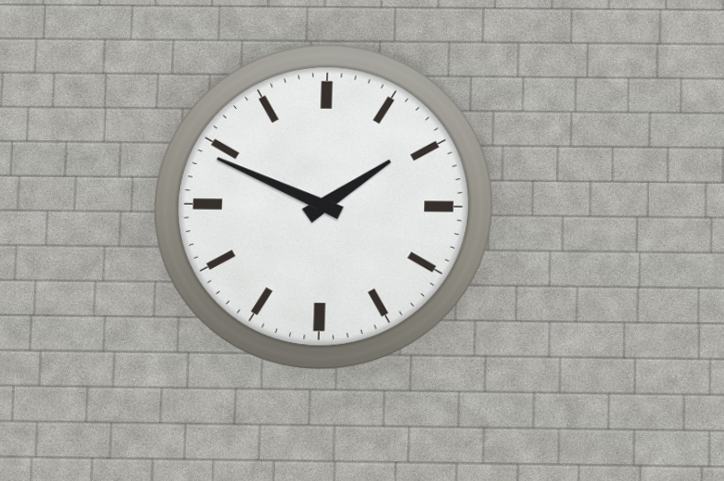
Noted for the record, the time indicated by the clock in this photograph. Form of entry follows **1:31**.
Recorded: **1:49**
